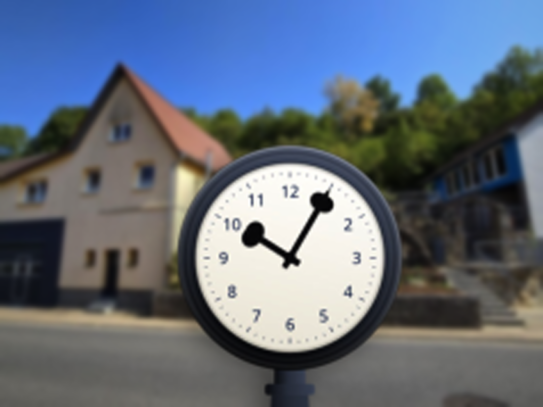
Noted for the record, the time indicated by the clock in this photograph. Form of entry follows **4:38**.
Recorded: **10:05**
